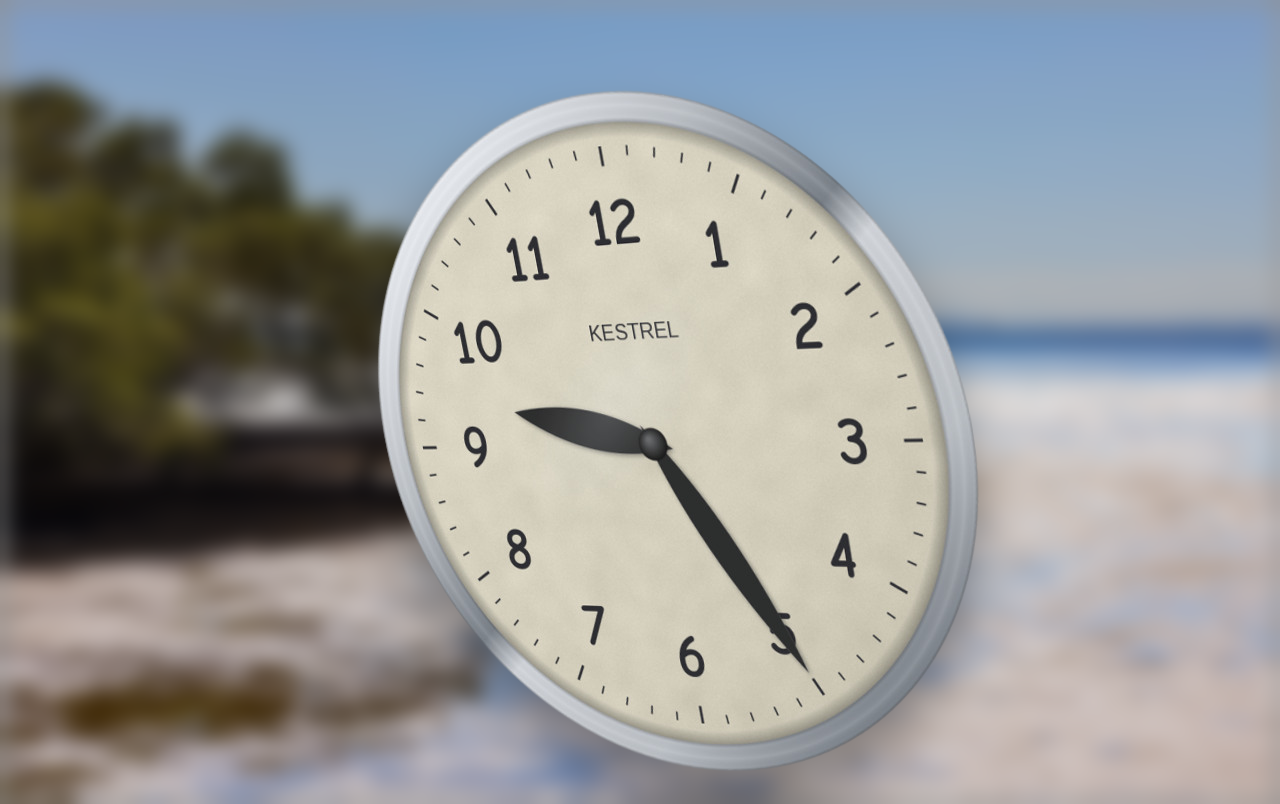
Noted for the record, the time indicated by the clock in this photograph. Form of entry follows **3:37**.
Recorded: **9:25**
